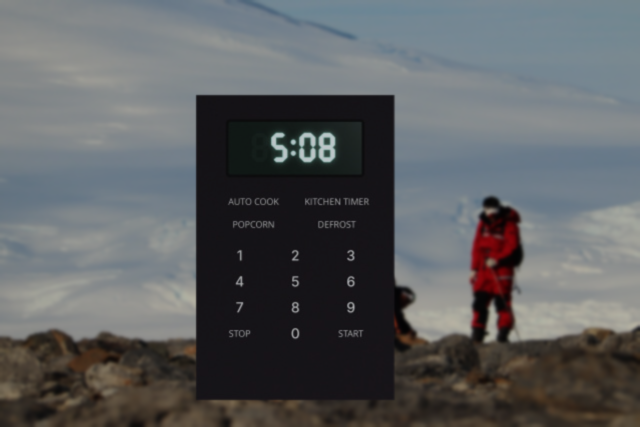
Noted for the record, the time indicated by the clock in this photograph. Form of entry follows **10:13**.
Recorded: **5:08**
